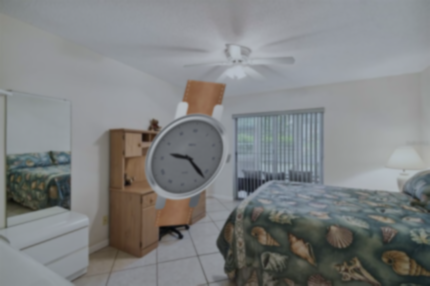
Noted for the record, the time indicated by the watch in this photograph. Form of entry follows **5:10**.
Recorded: **9:22**
